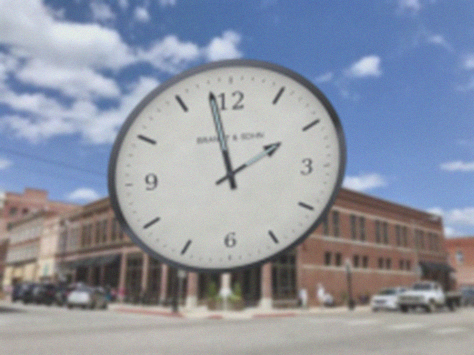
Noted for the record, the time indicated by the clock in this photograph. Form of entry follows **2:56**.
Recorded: **1:58**
